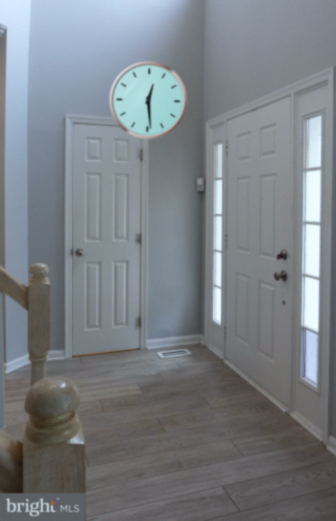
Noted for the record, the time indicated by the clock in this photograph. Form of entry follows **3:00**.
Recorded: **12:29**
